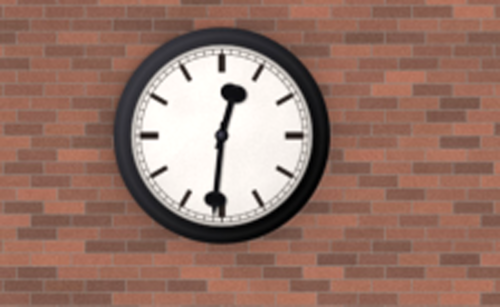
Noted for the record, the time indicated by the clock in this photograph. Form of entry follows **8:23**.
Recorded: **12:31**
